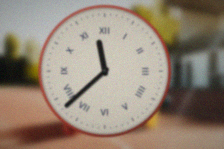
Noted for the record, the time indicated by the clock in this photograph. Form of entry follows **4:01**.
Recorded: **11:38**
